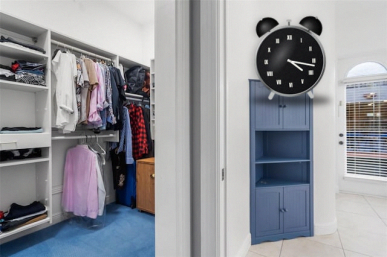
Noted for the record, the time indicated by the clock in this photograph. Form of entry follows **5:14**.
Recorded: **4:17**
